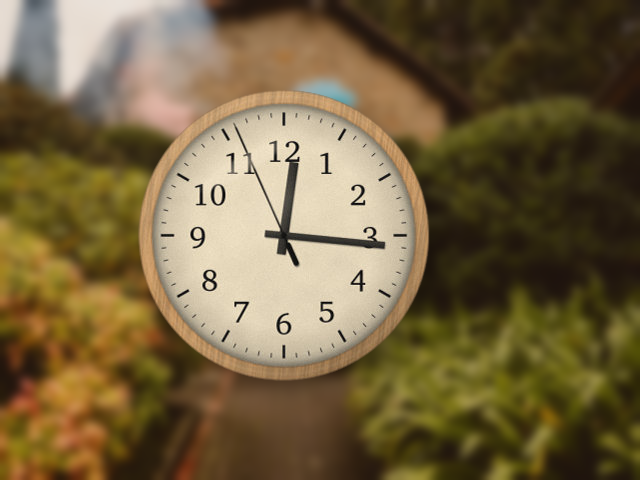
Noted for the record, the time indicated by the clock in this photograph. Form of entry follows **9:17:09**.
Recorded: **12:15:56**
